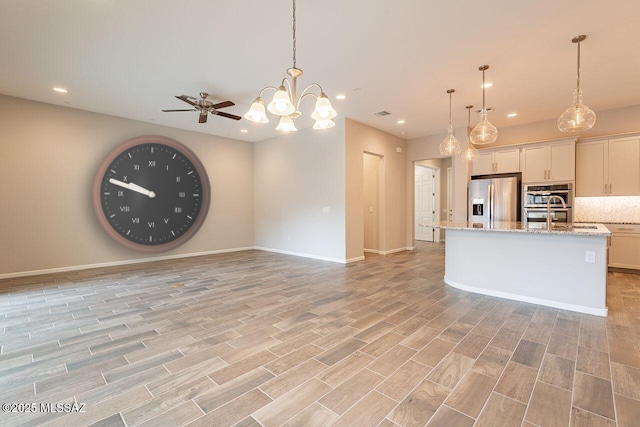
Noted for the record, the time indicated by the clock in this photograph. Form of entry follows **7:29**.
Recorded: **9:48**
